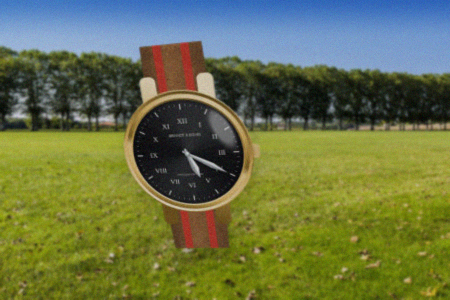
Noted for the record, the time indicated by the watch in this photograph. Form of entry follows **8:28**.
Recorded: **5:20**
